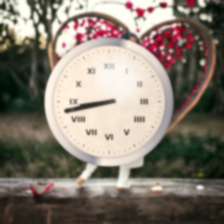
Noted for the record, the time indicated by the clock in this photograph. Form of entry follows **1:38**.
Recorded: **8:43**
